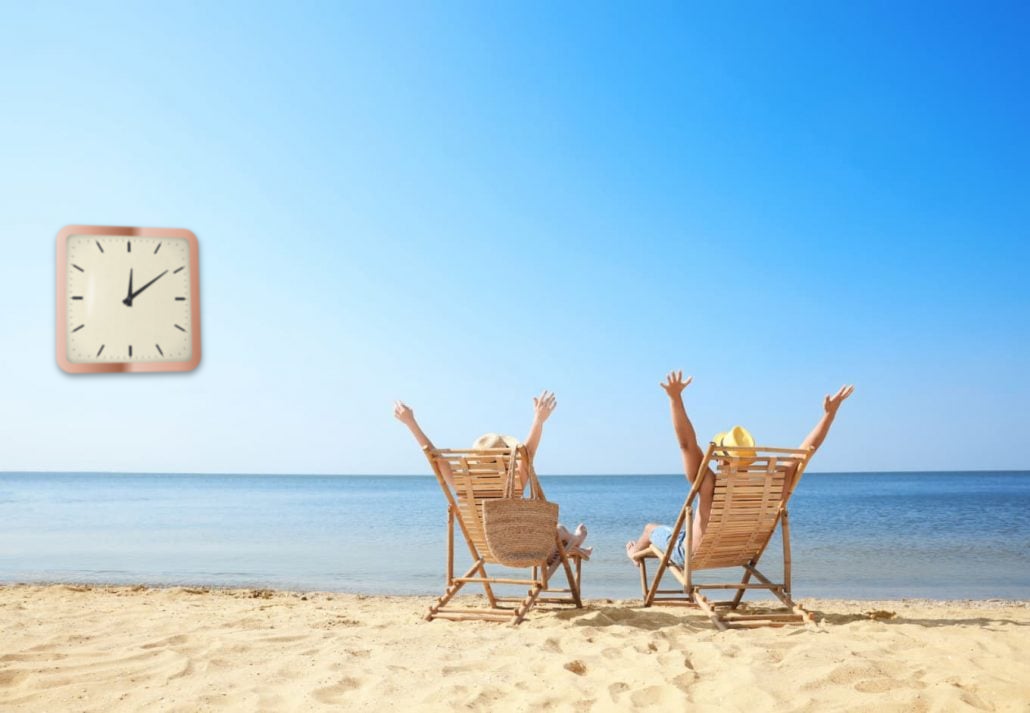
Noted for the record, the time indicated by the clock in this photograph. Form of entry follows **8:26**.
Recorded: **12:09**
